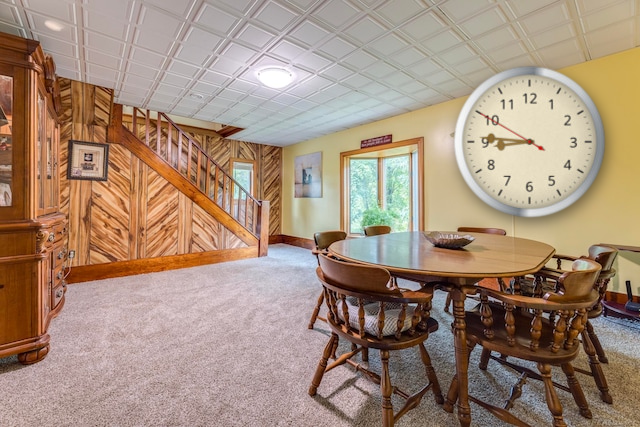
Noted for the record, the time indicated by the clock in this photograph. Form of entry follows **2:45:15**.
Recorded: **8:45:50**
